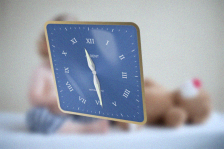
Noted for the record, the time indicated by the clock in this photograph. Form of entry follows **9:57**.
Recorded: **11:29**
